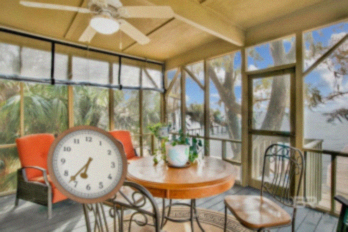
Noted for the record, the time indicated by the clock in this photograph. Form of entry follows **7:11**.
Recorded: **6:37**
